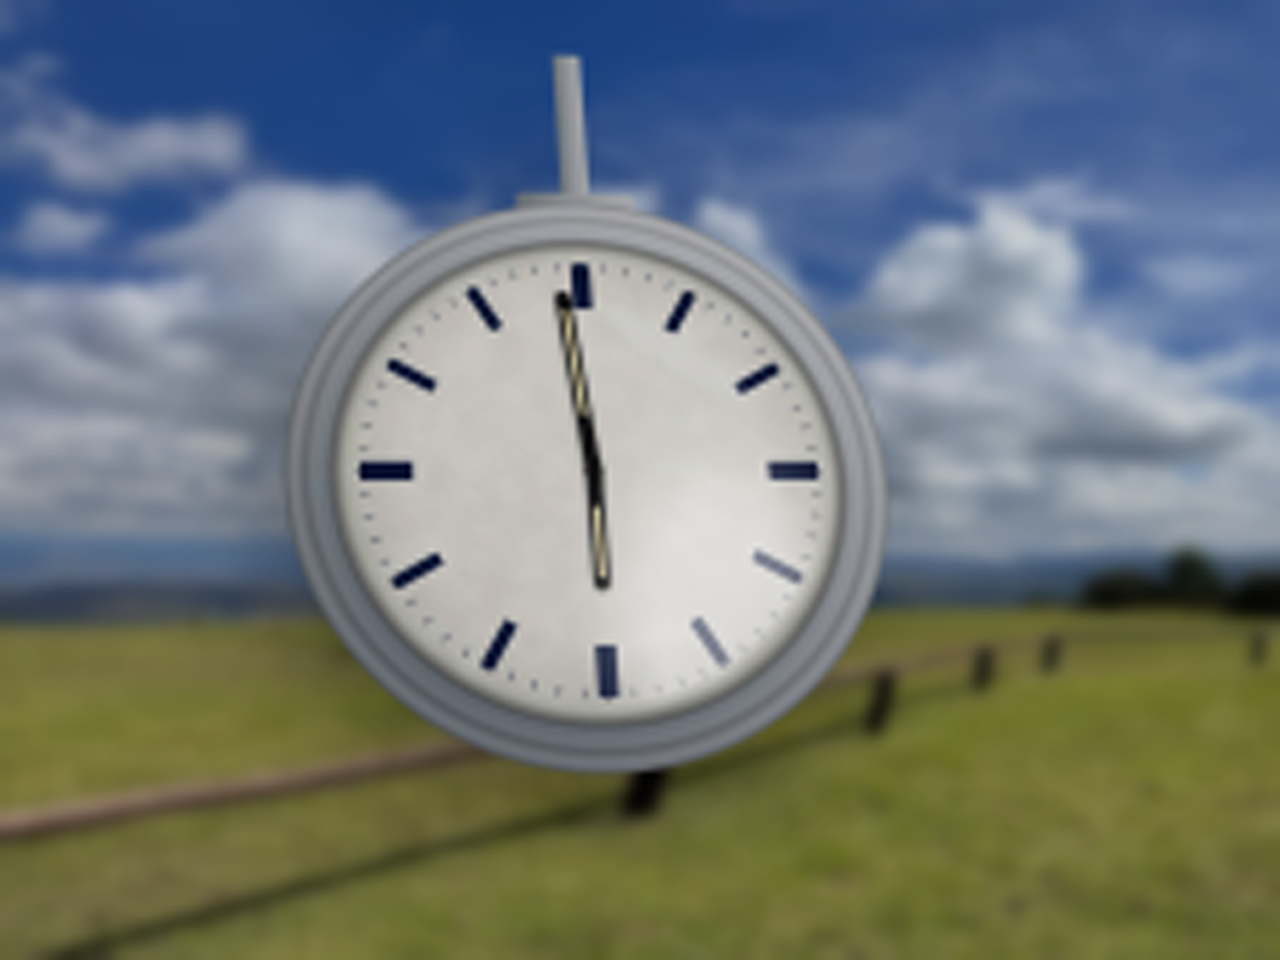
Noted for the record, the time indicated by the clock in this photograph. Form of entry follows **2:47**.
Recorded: **5:59**
